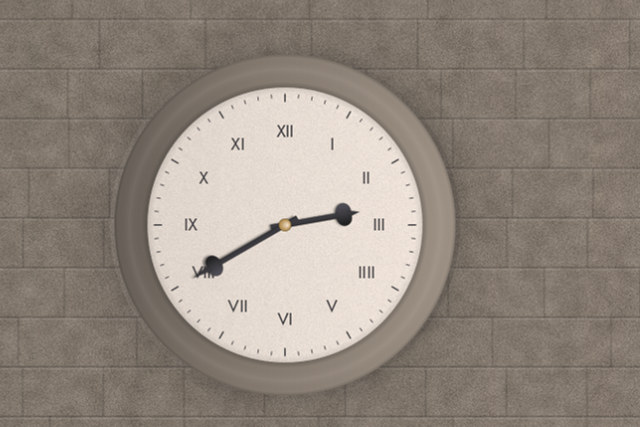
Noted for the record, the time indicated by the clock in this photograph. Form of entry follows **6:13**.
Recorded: **2:40**
